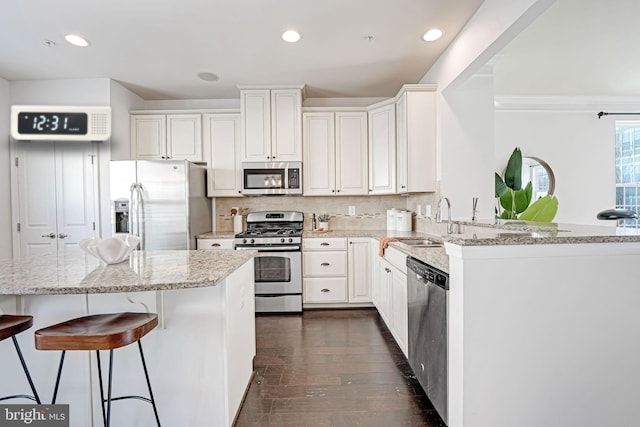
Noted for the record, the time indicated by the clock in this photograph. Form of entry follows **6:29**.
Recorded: **12:31**
